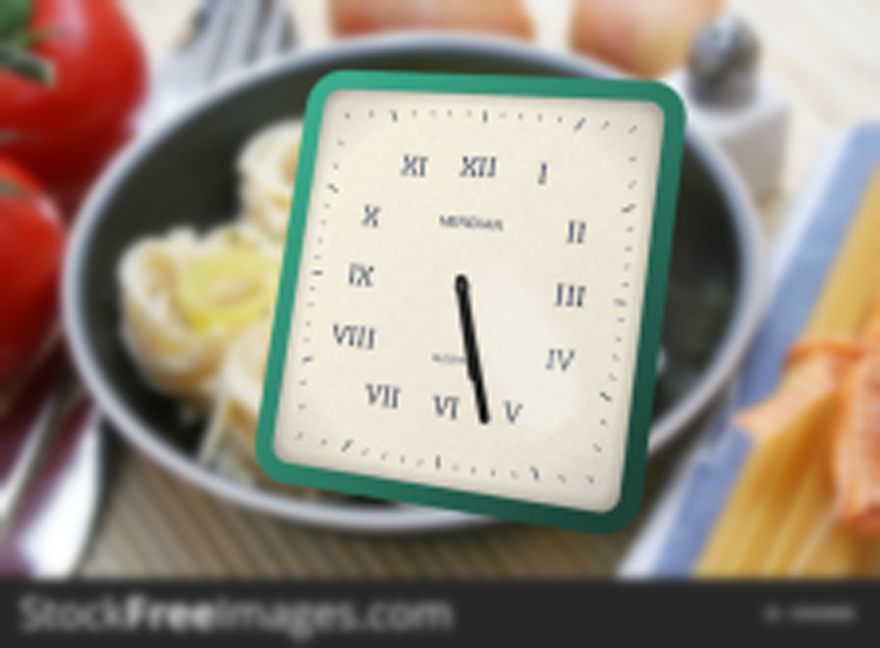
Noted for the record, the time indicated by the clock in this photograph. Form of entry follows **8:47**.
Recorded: **5:27**
